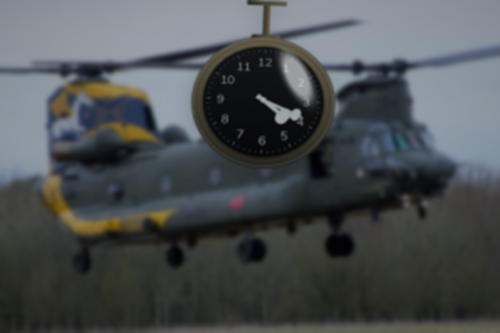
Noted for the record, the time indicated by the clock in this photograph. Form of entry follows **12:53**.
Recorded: **4:19**
